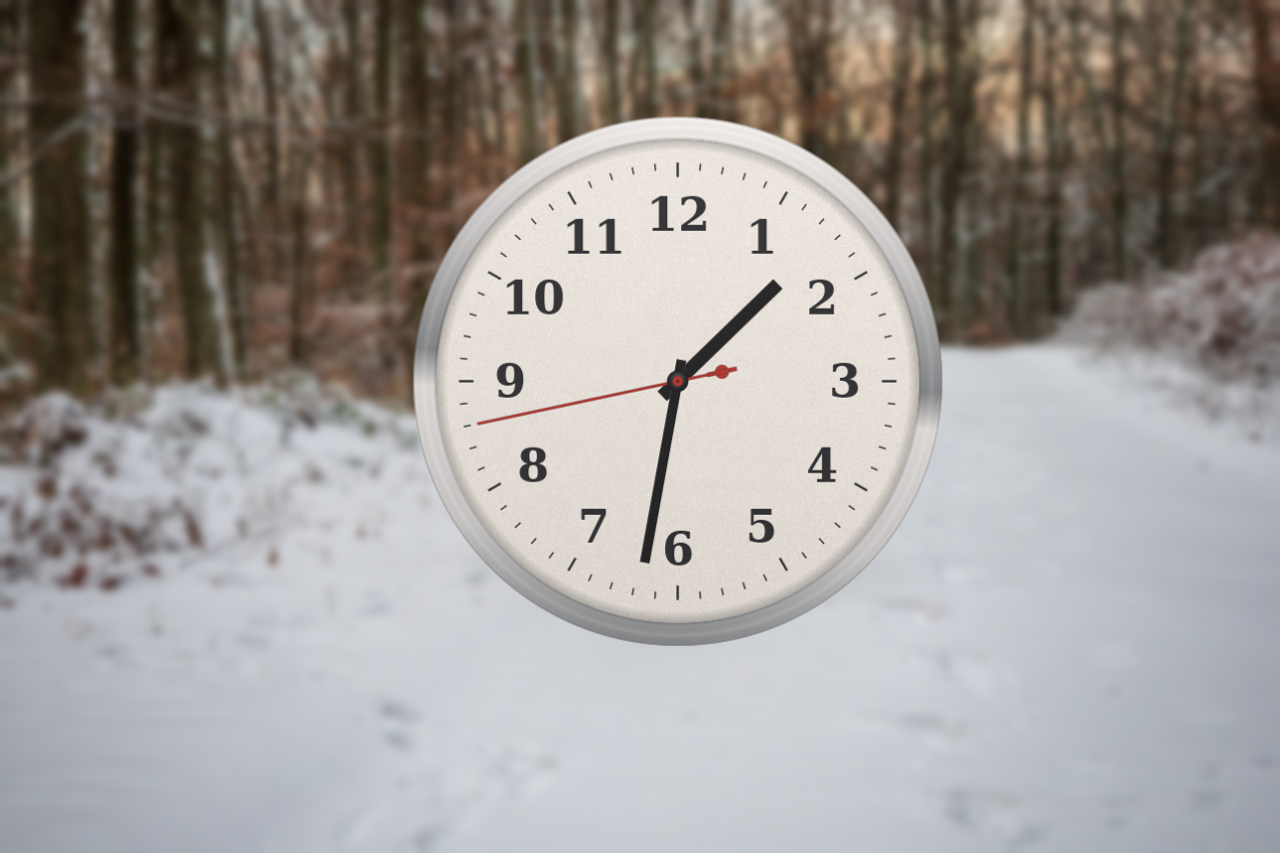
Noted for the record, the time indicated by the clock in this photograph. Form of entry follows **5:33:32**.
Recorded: **1:31:43**
